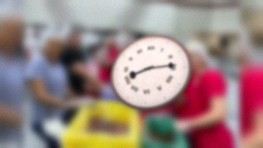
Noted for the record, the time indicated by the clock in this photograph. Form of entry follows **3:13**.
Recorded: **8:14**
